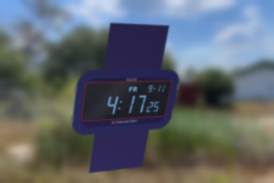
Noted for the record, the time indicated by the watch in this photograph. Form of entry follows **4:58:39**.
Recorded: **4:17:25**
